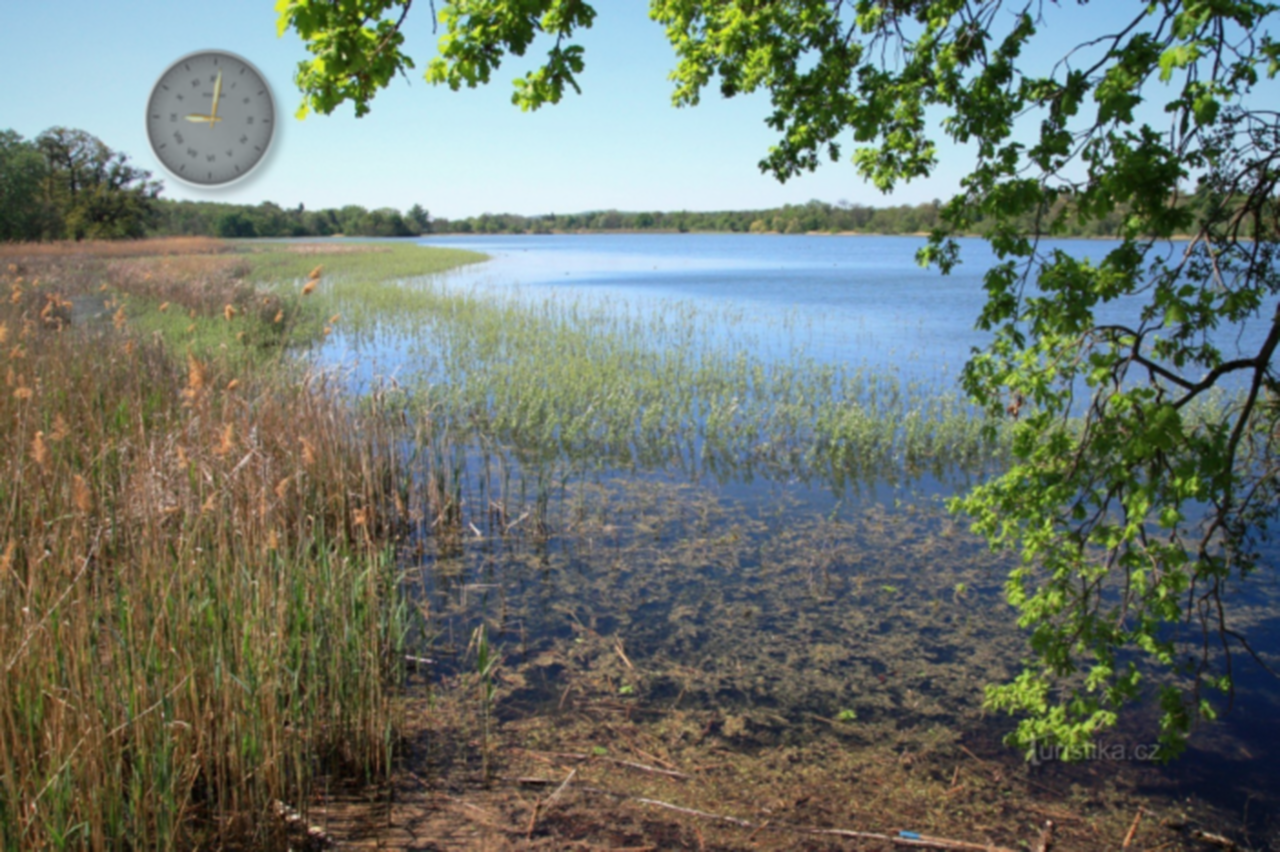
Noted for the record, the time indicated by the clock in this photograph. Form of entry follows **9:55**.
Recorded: **9:01**
